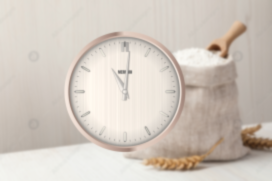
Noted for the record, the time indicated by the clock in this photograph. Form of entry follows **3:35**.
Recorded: **11:01**
